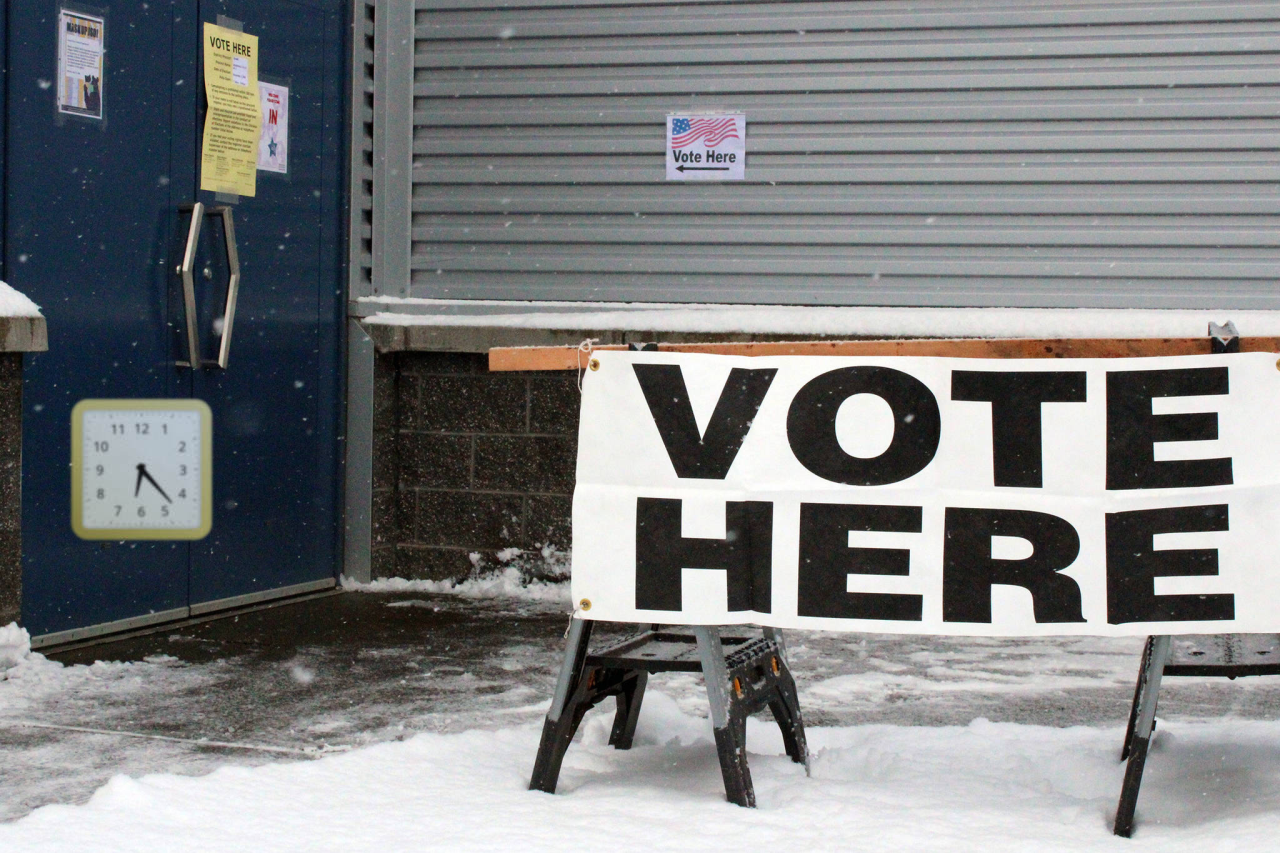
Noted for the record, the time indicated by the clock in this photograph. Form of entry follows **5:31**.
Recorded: **6:23**
